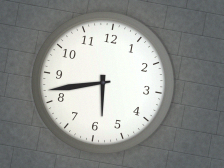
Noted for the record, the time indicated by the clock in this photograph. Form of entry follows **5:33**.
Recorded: **5:42**
